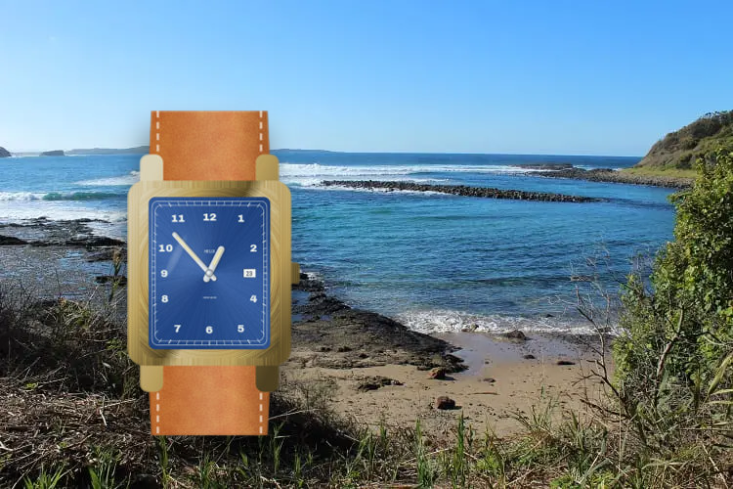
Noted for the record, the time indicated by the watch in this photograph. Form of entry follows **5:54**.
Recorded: **12:53**
